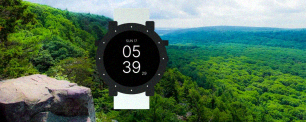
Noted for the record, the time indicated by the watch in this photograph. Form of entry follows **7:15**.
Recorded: **5:39**
